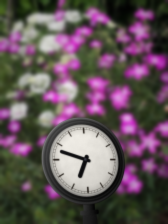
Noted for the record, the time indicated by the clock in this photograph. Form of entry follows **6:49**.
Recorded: **6:48**
